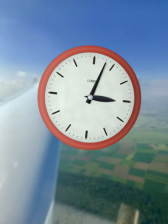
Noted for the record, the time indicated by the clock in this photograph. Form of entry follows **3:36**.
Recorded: **3:03**
